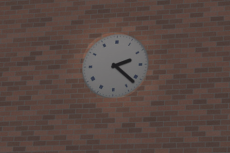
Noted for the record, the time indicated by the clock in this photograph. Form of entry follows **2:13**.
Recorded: **2:22**
